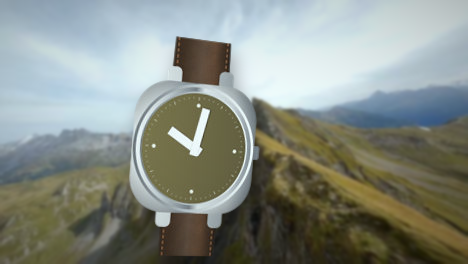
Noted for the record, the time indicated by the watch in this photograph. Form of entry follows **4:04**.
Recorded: **10:02**
